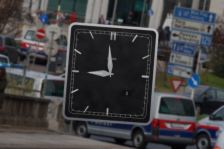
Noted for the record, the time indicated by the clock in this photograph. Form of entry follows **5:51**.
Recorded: **8:59**
